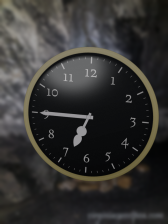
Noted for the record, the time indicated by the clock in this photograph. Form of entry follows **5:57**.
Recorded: **6:45**
